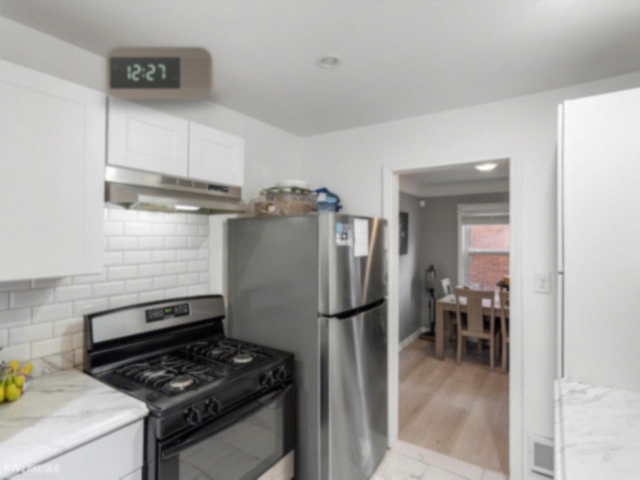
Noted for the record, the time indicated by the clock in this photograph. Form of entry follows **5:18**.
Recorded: **12:27**
